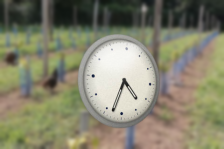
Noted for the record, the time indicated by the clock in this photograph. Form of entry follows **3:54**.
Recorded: **4:33**
